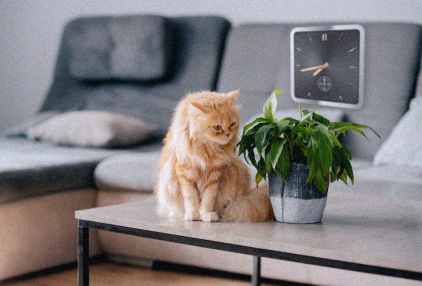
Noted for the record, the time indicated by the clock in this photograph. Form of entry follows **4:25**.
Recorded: **7:43**
